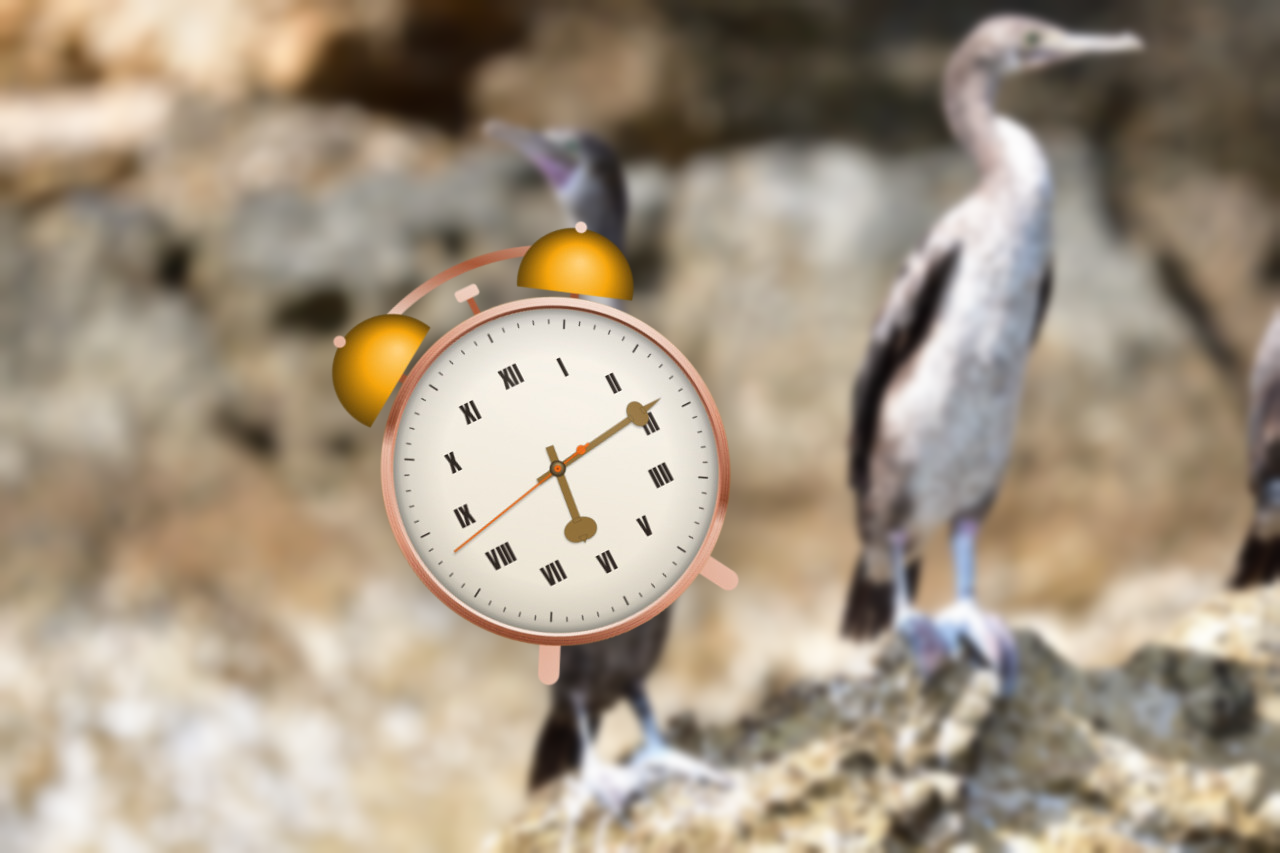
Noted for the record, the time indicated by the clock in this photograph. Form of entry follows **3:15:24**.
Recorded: **6:13:43**
